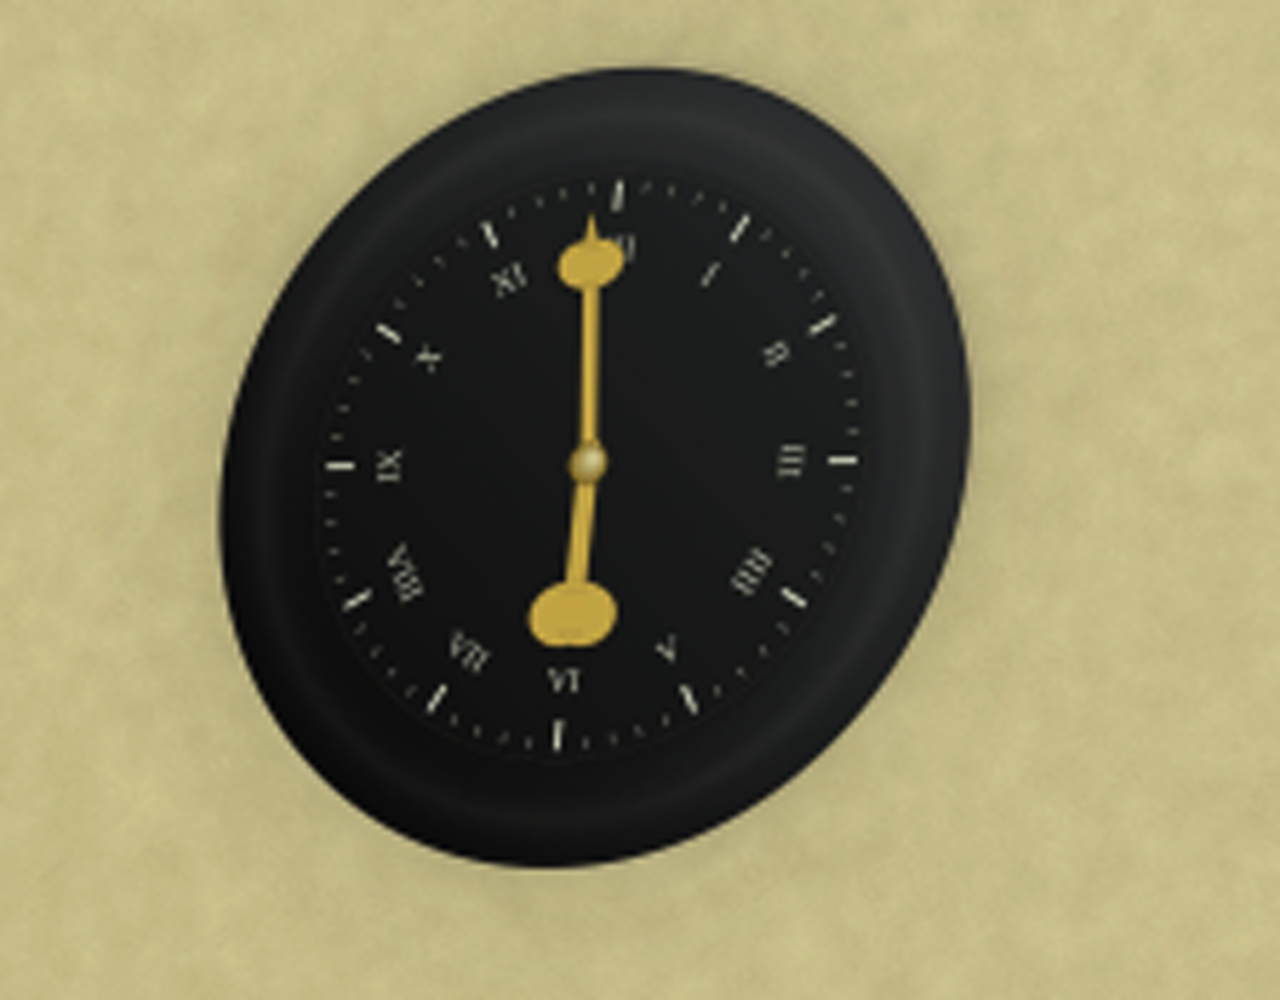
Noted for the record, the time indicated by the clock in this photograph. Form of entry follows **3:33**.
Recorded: **5:59**
